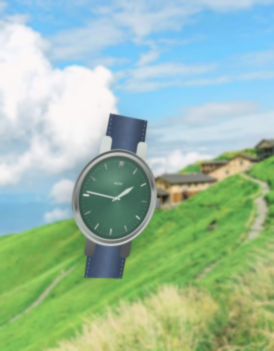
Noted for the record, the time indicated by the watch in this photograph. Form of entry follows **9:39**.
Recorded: **1:46**
